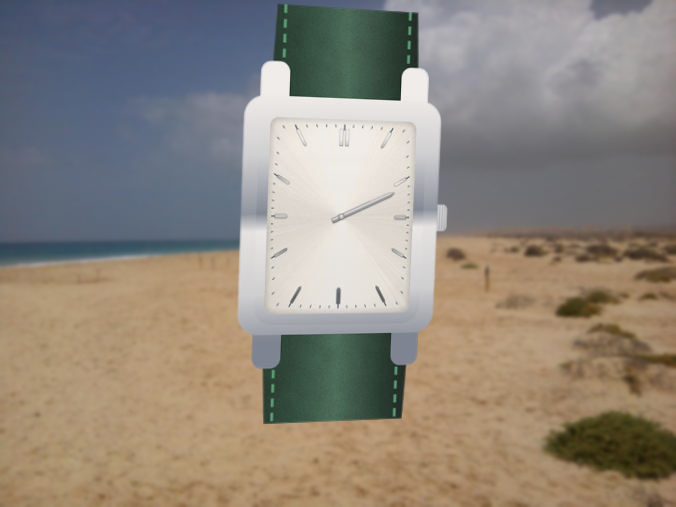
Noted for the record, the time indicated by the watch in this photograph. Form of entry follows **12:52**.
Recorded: **2:11**
